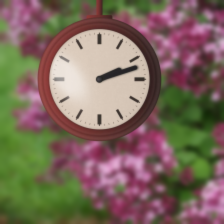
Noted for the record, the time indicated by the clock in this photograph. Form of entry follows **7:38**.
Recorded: **2:12**
